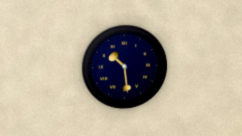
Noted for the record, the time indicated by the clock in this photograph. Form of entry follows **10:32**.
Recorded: **10:29**
